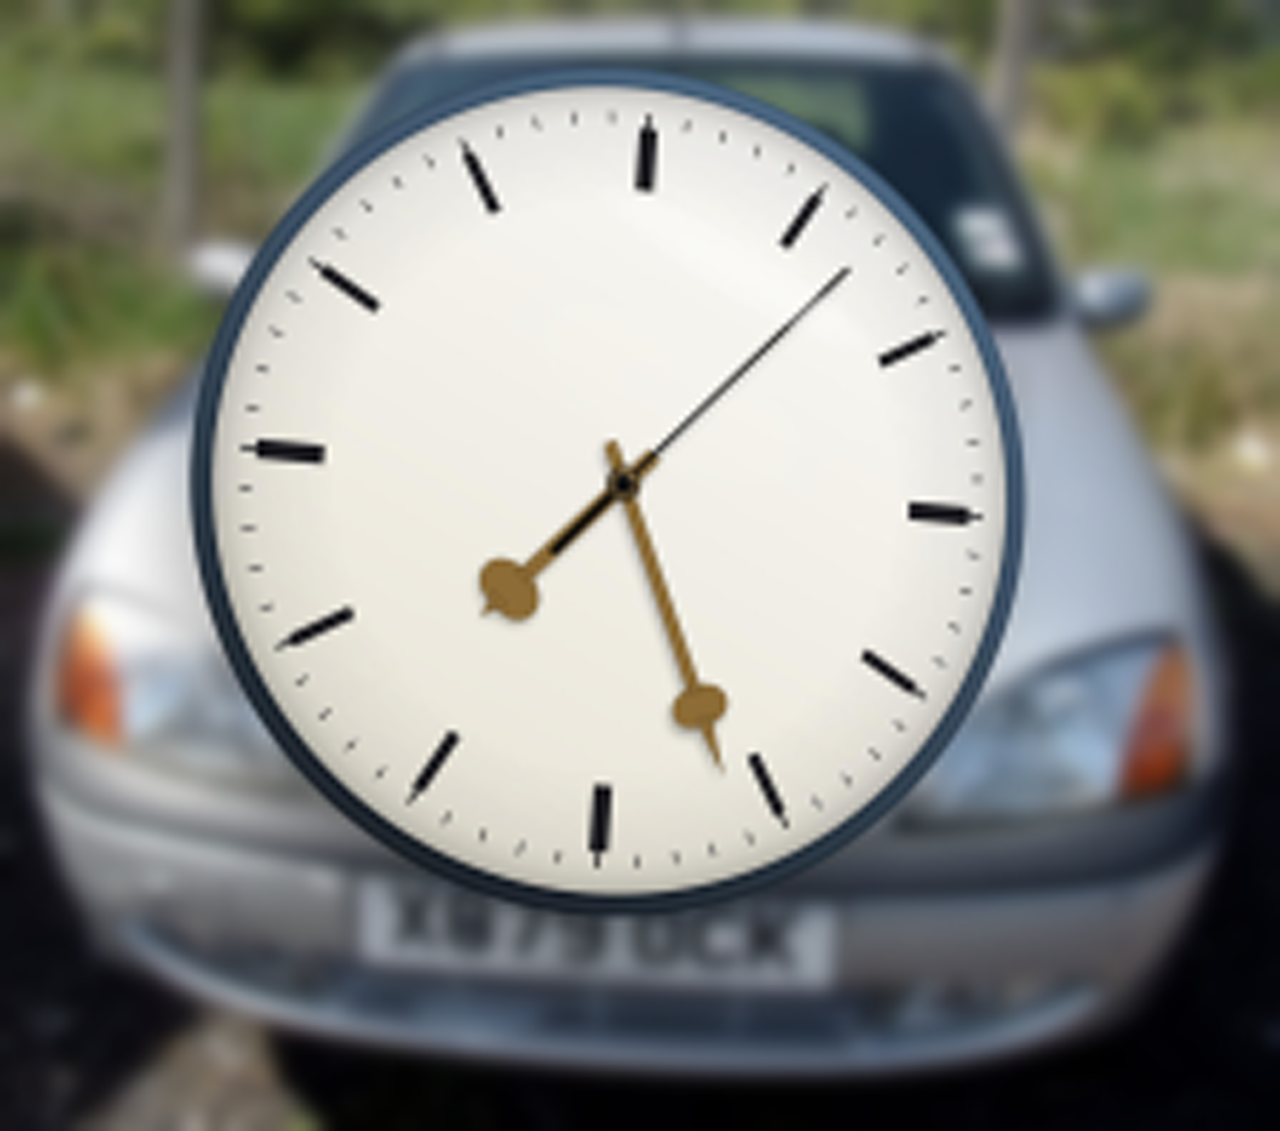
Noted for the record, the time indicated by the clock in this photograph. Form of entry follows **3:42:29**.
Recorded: **7:26:07**
